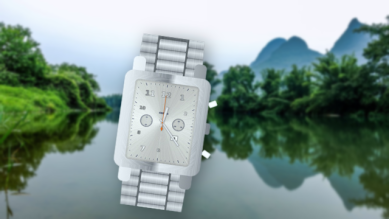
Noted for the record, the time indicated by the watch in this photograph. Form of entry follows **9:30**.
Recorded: **12:23**
